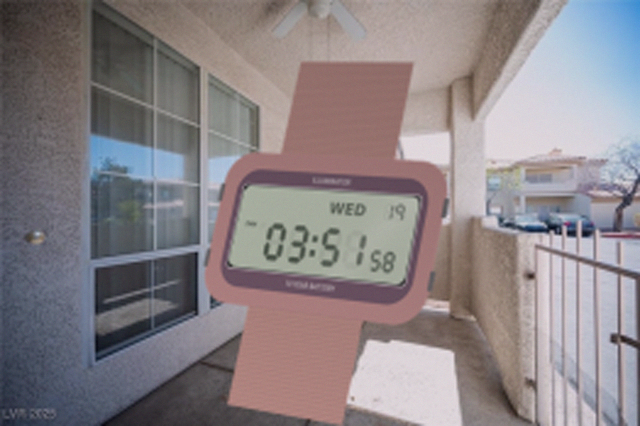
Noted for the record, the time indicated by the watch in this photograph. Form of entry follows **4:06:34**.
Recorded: **3:51:58**
